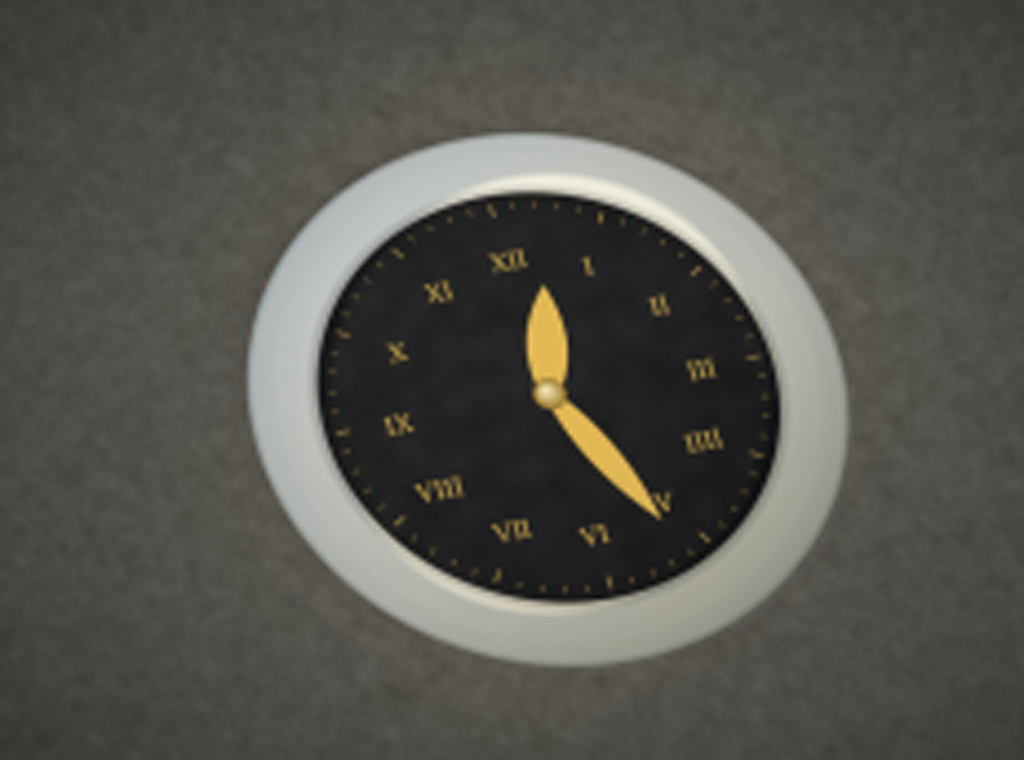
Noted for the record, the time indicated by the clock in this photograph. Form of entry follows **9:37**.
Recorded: **12:26**
